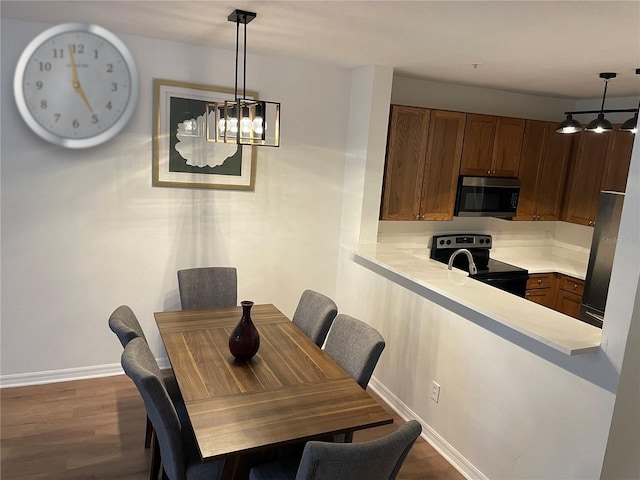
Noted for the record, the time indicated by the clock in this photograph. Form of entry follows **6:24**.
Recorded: **4:58**
